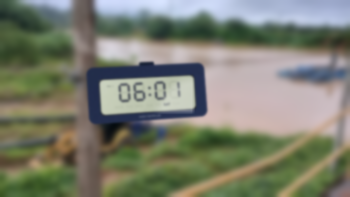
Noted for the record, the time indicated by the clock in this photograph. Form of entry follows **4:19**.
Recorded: **6:01**
